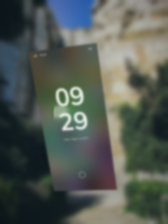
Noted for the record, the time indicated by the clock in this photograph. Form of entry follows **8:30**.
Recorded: **9:29**
